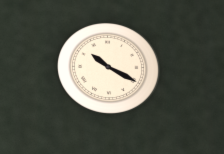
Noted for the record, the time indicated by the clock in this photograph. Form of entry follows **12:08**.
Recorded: **10:20**
